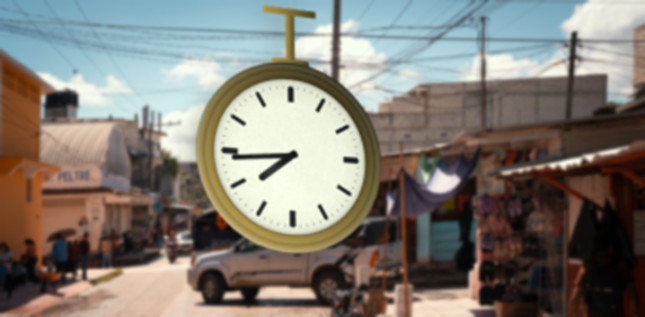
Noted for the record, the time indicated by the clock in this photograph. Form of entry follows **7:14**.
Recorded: **7:44**
